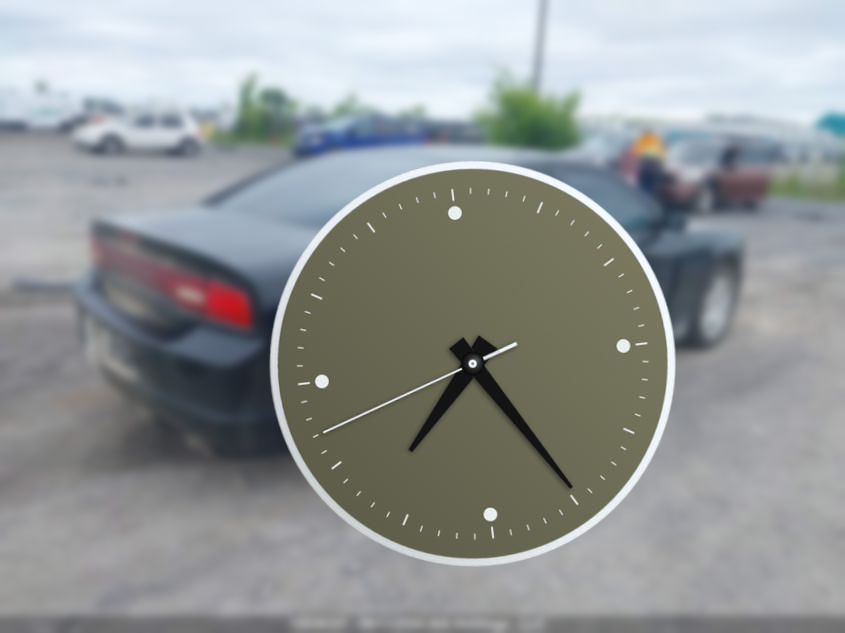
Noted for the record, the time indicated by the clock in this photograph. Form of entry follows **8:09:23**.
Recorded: **7:24:42**
